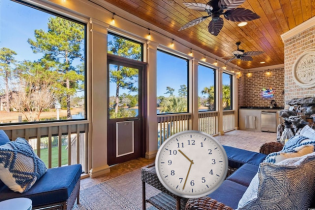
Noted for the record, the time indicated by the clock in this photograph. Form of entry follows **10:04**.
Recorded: **10:33**
